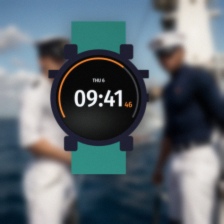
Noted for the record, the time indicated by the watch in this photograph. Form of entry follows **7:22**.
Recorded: **9:41**
